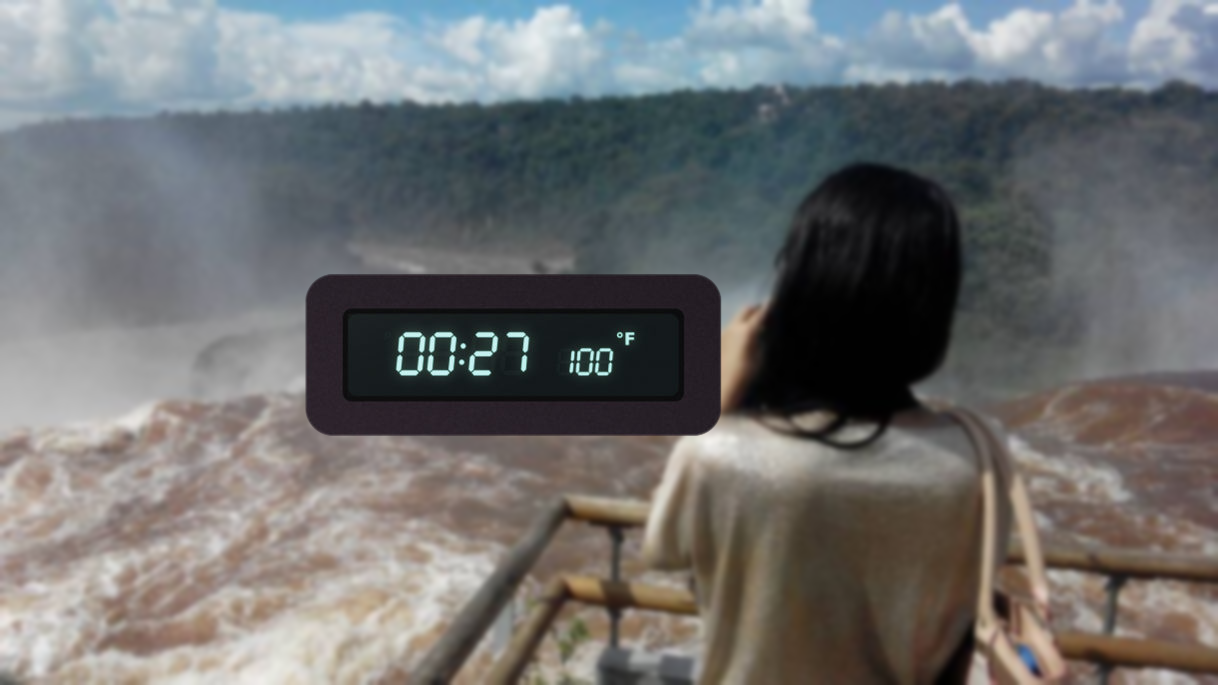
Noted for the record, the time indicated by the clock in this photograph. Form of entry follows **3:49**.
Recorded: **0:27**
